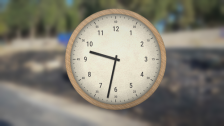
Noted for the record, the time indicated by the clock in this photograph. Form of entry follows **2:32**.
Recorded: **9:32**
